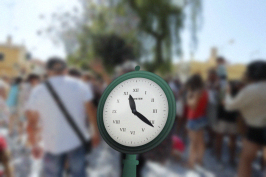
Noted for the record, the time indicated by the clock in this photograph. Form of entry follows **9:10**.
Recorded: **11:21**
